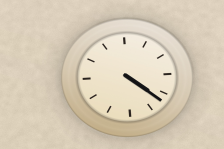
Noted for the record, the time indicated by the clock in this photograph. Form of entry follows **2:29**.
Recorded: **4:22**
